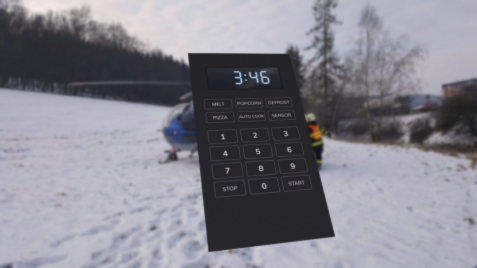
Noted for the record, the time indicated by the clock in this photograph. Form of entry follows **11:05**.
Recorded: **3:46**
